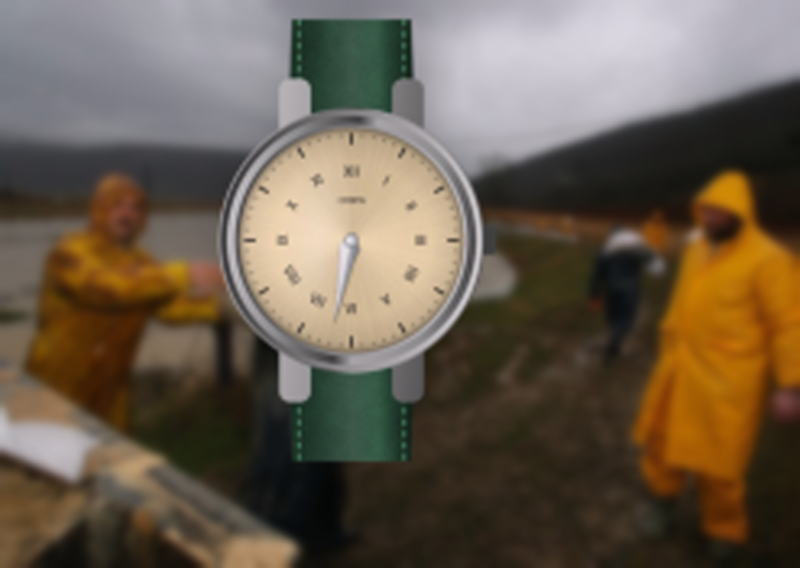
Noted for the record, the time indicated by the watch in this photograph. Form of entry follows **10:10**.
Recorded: **6:32**
